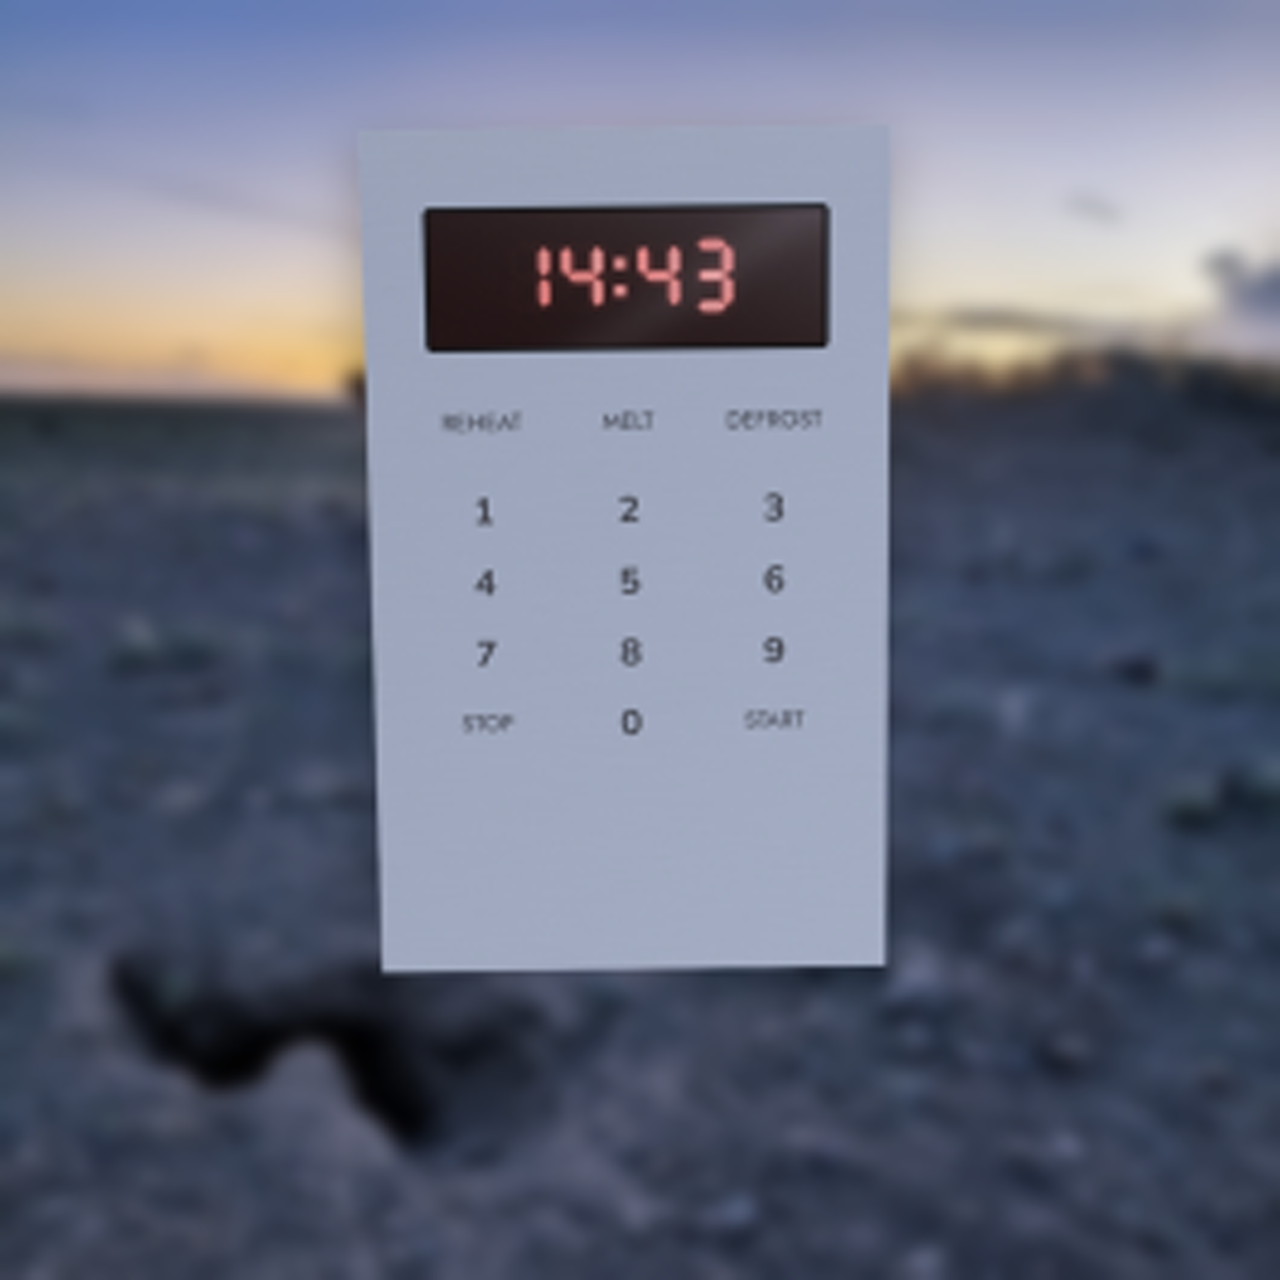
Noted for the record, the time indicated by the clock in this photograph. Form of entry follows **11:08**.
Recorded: **14:43**
